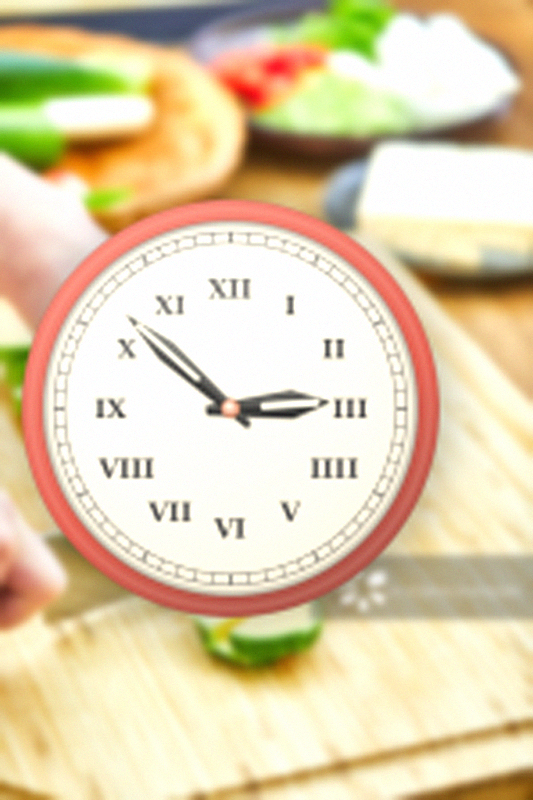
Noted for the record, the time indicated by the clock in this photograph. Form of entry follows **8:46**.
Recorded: **2:52**
